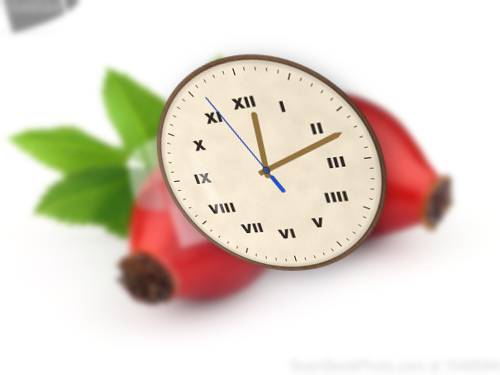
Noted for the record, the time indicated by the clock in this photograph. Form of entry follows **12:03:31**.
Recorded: **12:11:56**
